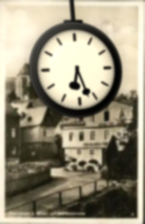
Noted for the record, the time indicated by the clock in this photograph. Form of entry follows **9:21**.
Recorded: **6:27**
